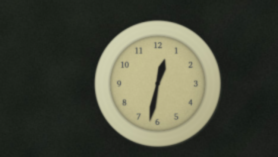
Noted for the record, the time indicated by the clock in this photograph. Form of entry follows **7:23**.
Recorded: **12:32**
